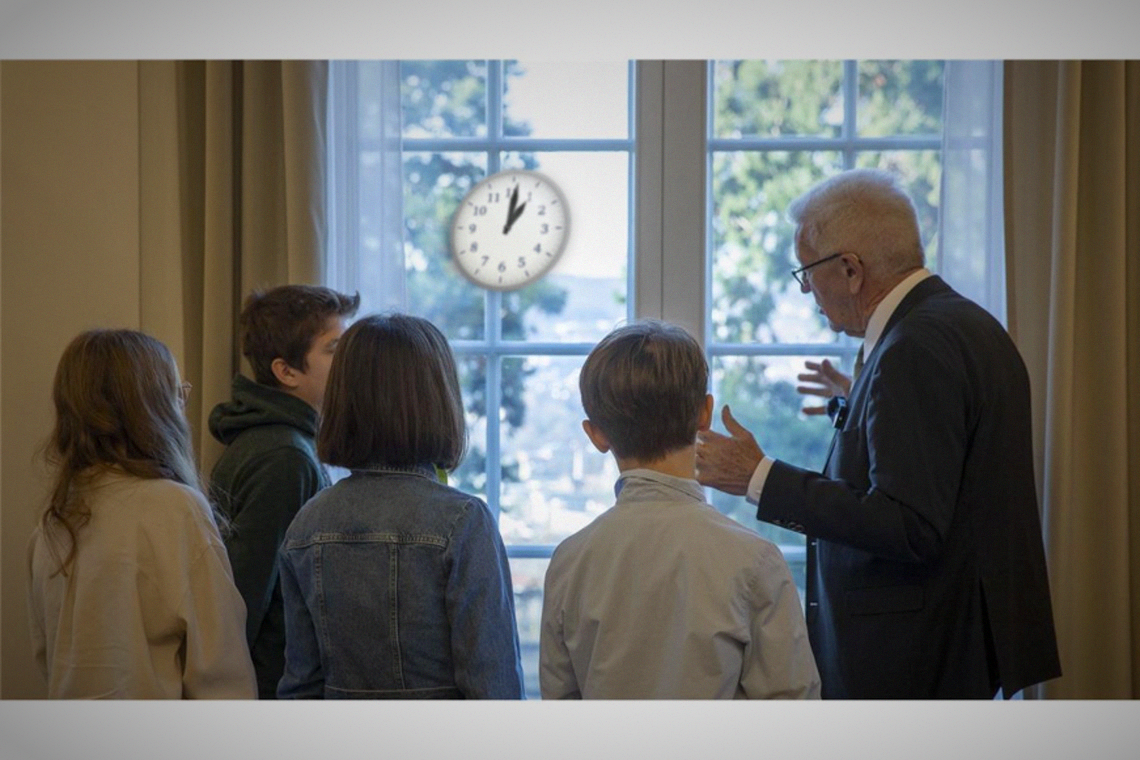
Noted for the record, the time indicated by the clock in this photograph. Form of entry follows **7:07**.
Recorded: **1:01**
